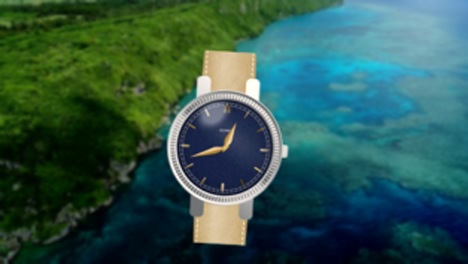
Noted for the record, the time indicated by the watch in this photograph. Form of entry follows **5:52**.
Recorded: **12:42**
